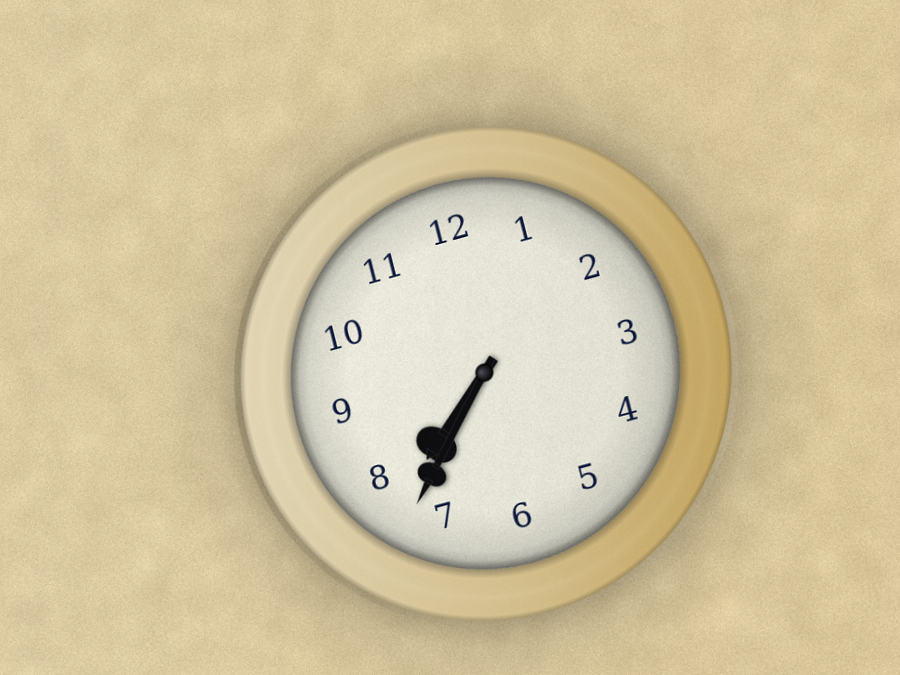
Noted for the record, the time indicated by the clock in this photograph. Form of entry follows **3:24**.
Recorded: **7:37**
